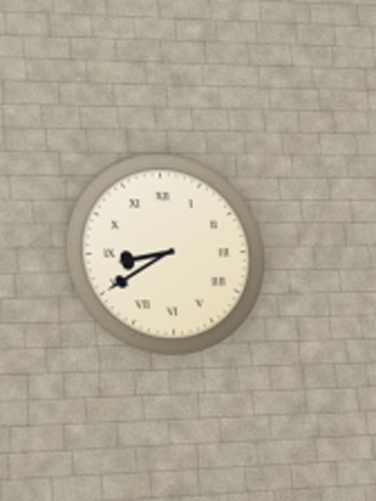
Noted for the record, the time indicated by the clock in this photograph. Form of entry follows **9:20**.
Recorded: **8:40**
